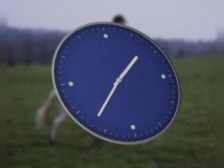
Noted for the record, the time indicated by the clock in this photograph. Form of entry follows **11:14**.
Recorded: **1:37**
